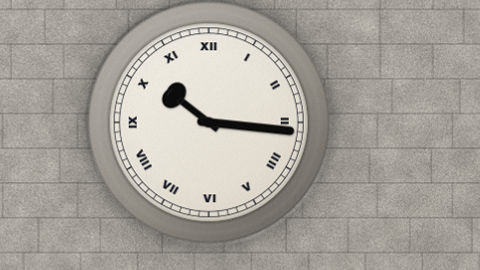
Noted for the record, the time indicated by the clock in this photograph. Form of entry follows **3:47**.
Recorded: **10:16**
